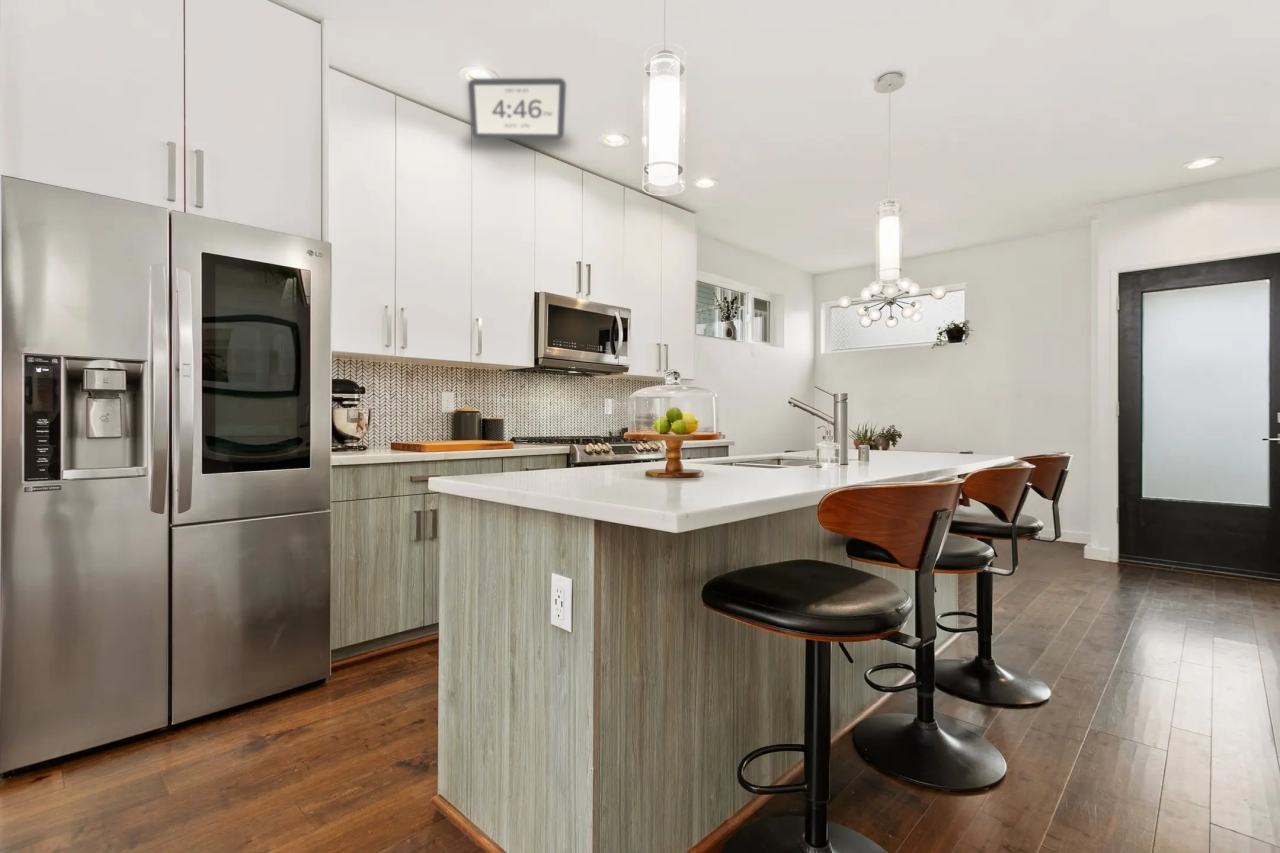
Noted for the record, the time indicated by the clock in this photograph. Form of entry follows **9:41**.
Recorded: **4:46**
